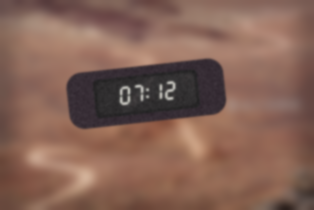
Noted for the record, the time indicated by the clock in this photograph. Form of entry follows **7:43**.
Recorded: **7:12**
